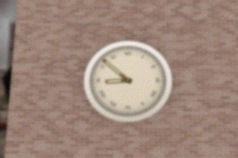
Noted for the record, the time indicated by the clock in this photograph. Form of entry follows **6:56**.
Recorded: **8:52**
